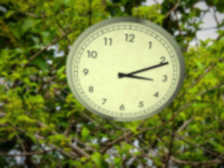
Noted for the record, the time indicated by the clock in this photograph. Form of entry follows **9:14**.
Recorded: **3:11**
